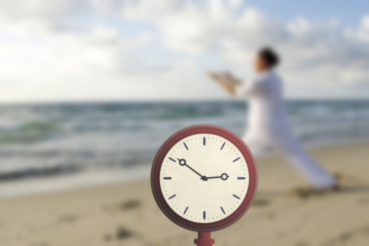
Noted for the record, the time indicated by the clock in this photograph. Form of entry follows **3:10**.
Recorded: **2:51**
